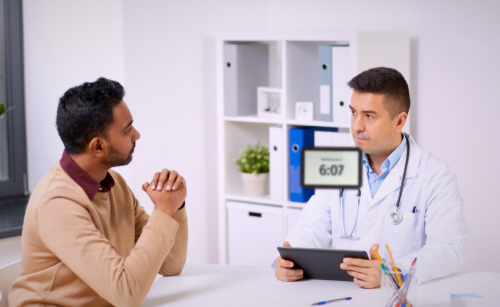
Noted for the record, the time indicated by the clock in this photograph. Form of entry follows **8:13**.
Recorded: **6:07**
